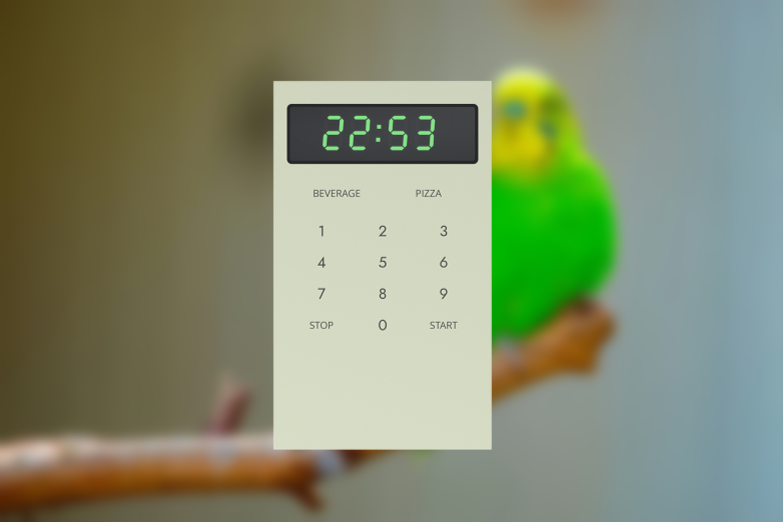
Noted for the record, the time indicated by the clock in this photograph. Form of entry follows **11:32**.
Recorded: **22:53**
